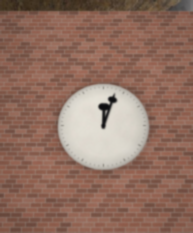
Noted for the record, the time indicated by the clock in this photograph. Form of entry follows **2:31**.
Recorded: **12:03**
